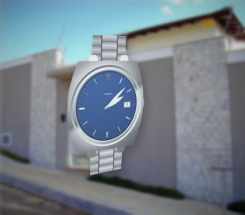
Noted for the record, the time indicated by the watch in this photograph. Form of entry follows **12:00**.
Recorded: **2:08**
